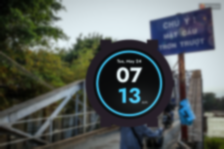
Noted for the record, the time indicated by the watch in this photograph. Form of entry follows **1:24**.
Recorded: **7:13**
